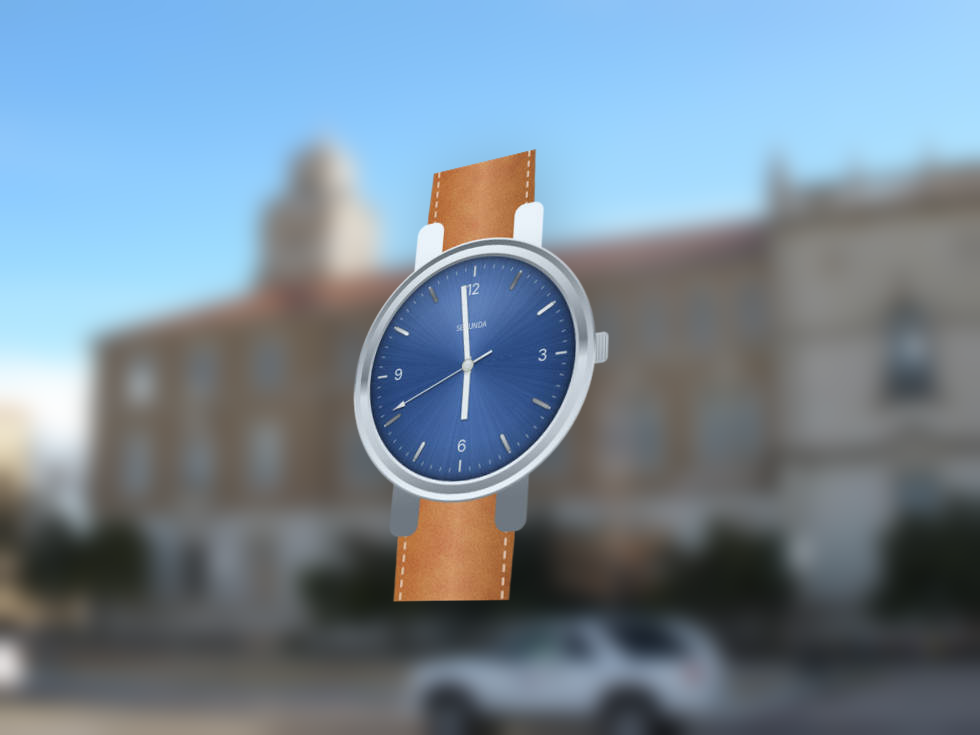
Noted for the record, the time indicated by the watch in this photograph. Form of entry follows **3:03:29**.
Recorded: **5:58:41**
